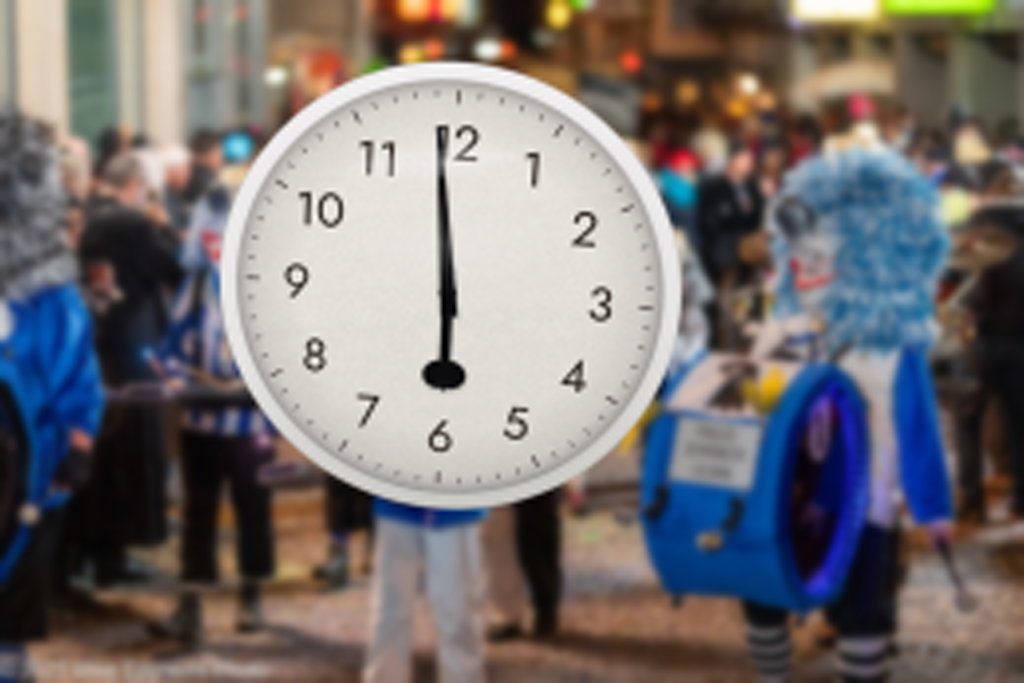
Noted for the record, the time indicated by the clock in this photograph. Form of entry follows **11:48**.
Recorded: **5:59**
